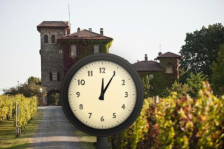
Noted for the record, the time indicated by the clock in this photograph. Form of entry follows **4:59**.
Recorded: **12:05**
